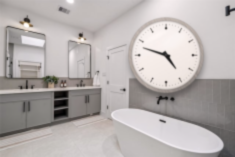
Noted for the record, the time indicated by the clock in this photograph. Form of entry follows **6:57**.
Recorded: **4:48**
